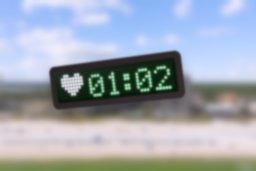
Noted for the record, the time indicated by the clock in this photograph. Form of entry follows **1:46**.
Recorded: **1:02**
